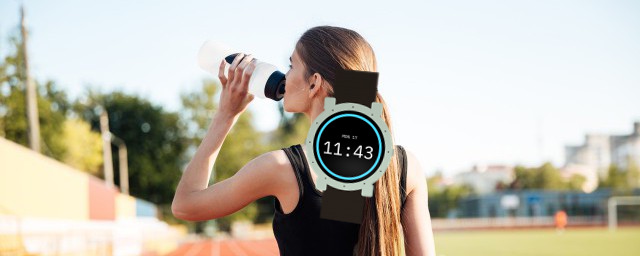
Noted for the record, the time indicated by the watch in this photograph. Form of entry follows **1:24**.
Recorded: **11:43**
